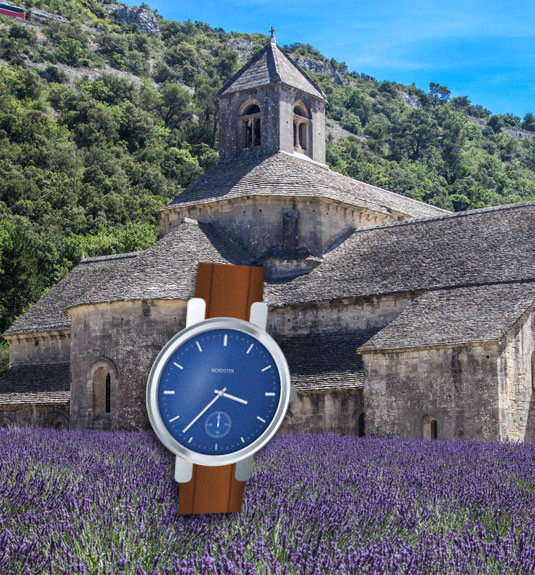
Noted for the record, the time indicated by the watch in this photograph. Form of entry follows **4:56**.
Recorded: **3:37**
